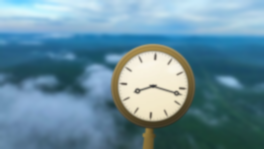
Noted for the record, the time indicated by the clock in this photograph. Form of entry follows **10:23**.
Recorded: **8:17**
